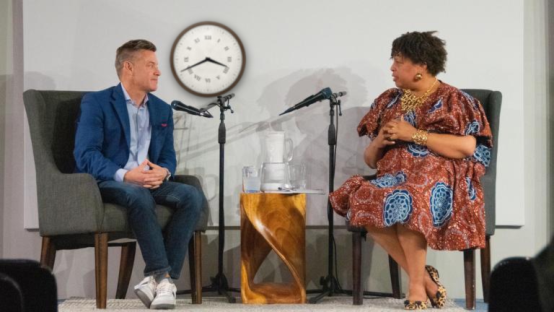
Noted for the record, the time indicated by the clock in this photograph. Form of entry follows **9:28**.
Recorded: **3:41**
